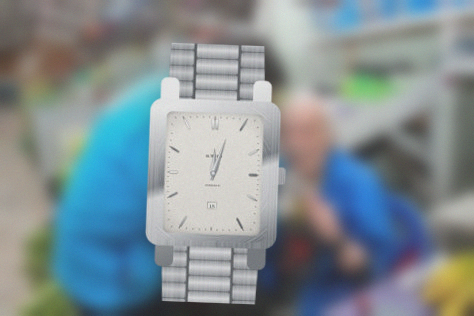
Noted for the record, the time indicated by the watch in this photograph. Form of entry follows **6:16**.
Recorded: **12:03**
